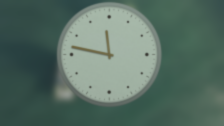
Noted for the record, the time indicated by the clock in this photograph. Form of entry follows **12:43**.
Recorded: **11:47**
